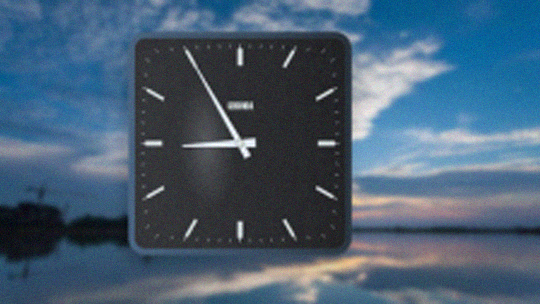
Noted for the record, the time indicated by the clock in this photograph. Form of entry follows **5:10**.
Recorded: **8:55**
